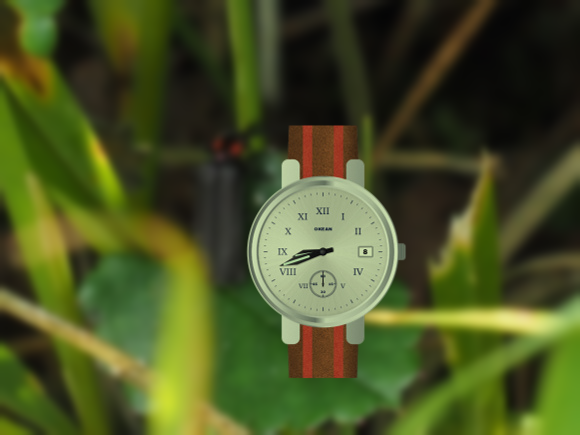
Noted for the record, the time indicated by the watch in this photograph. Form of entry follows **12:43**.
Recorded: **8:42**
